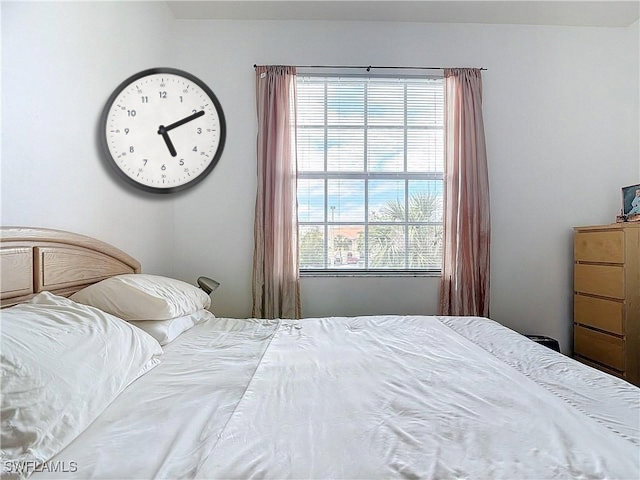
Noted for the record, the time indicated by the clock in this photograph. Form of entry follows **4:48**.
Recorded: **5:11**
